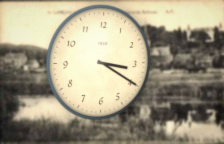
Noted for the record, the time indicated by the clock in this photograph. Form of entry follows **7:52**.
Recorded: **3:20**
